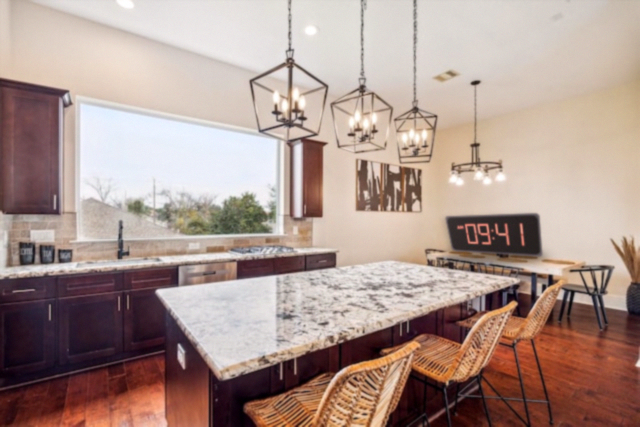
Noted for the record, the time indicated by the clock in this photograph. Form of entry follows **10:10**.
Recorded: **9:41**
